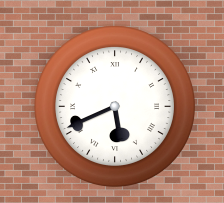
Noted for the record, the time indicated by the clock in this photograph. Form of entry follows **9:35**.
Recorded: **5:41**
